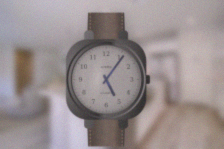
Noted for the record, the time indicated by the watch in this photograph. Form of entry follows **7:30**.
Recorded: **5:06**
